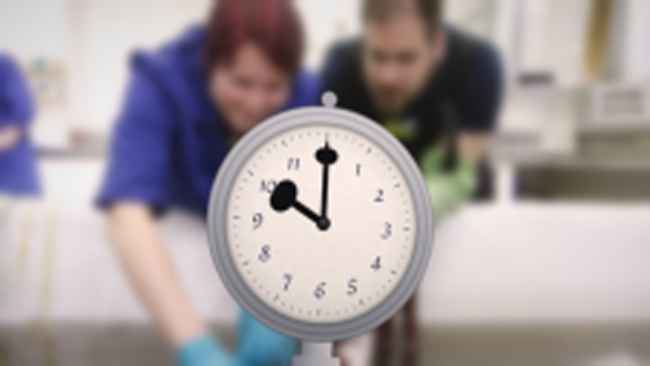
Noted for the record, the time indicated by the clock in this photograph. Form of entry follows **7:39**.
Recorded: **10:00**
